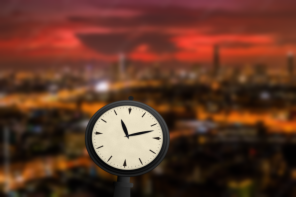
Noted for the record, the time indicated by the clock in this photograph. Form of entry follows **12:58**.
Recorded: **11:12**
